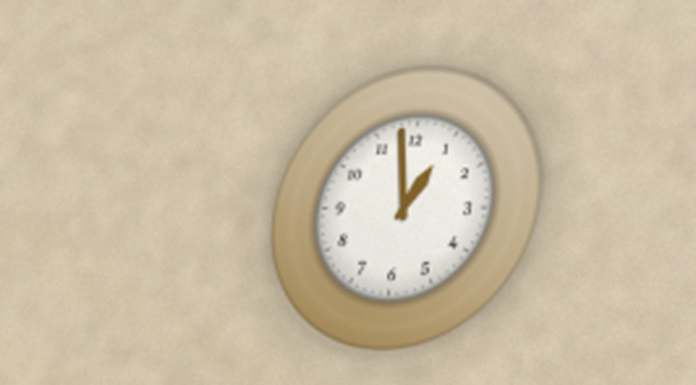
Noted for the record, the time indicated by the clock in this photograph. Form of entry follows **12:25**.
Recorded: **12:58**
